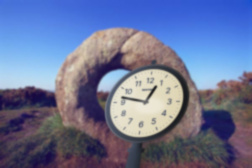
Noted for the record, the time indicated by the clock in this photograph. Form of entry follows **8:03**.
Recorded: **12:47**
